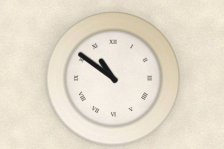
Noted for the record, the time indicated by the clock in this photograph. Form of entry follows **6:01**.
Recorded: **10:51**
